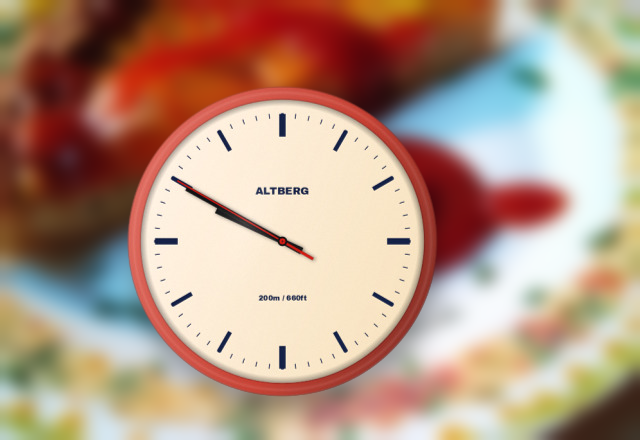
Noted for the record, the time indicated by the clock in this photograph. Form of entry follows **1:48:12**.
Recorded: **9:49:50**
